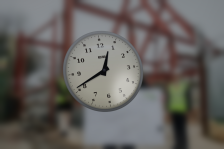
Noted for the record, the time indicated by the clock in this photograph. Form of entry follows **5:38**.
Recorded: **12:41**
